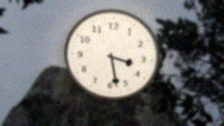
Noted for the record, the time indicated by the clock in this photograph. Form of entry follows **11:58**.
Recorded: **3:28**
